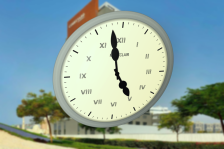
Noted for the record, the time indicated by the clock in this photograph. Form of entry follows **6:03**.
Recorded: **4:58**
